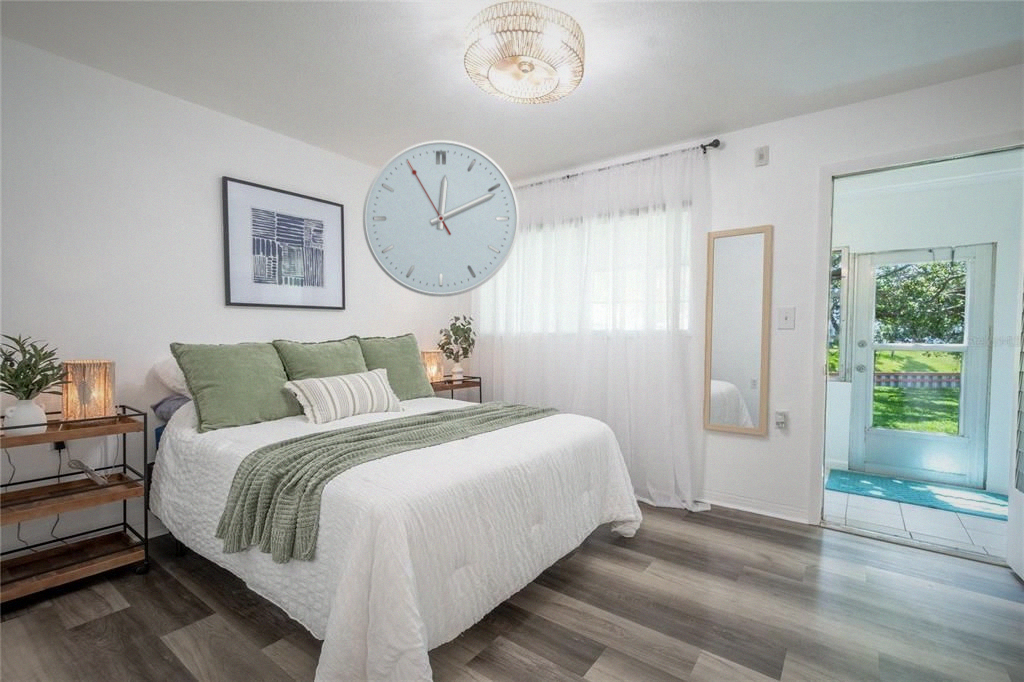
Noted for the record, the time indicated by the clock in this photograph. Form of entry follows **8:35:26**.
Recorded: **12:10:55**
